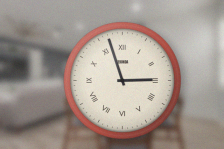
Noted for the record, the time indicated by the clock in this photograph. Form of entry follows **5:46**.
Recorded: **2:57**
